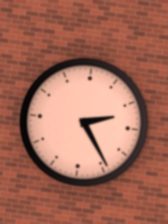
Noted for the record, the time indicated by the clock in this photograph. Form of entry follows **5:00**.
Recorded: **2:24**
